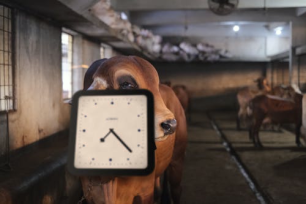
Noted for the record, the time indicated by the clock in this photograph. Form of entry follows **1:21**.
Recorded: **7:23**
